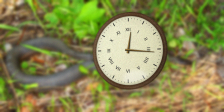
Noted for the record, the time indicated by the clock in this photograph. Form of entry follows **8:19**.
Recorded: **12:16**
